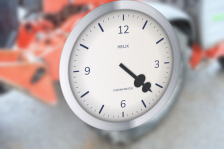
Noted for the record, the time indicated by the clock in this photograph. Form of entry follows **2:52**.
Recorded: **4:22**
